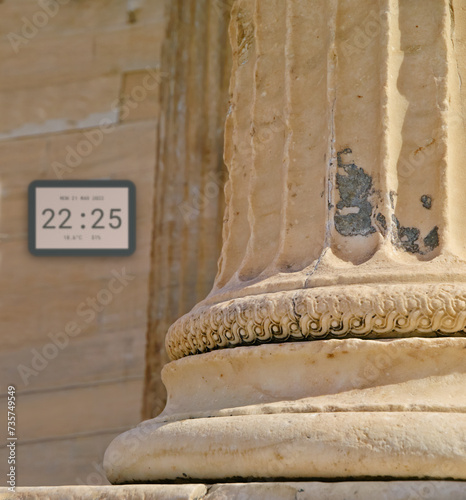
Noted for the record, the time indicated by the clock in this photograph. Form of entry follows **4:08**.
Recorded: **22:25**
